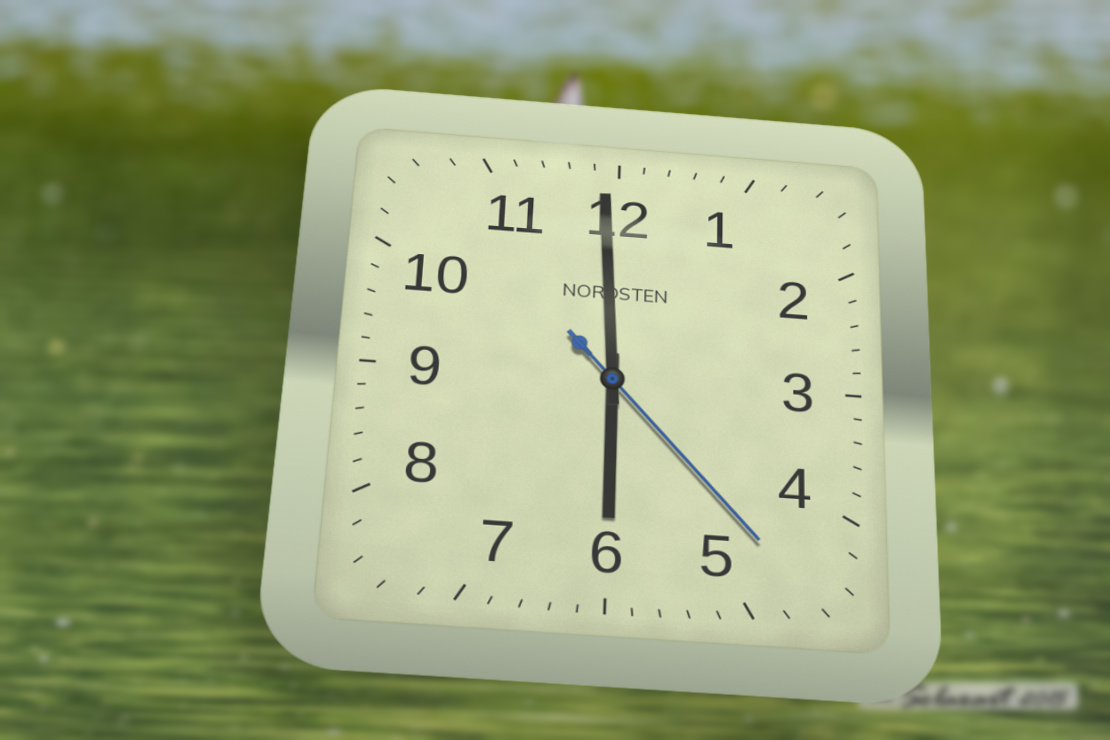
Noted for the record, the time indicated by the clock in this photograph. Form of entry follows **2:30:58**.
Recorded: **5:59:23**
